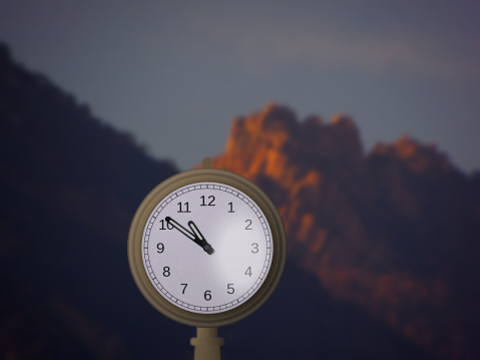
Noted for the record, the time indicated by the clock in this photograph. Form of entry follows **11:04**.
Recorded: **10:51**
